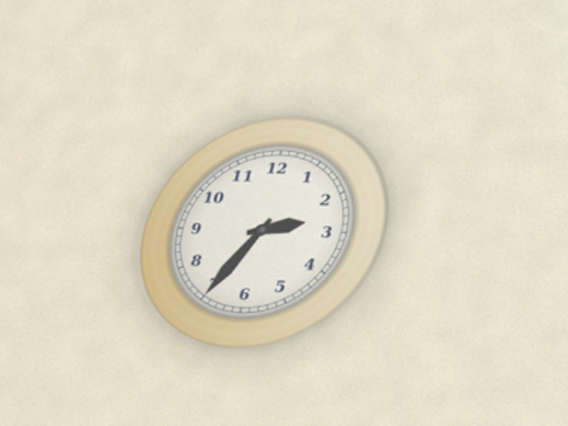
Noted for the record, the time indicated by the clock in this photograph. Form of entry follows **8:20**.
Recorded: **2:35**
